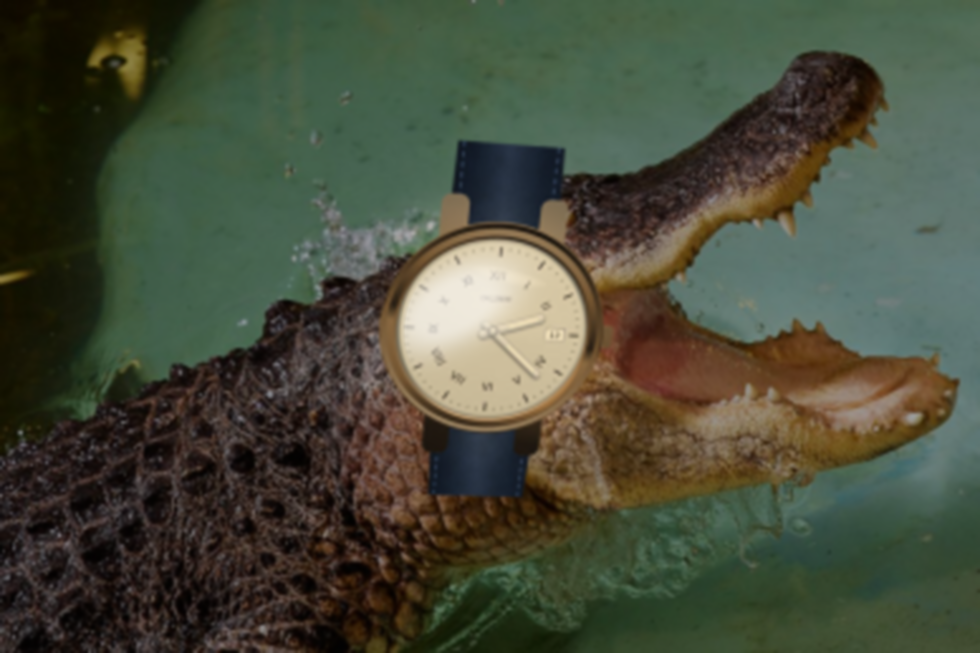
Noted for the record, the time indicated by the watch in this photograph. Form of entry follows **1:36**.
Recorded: **2:22**
